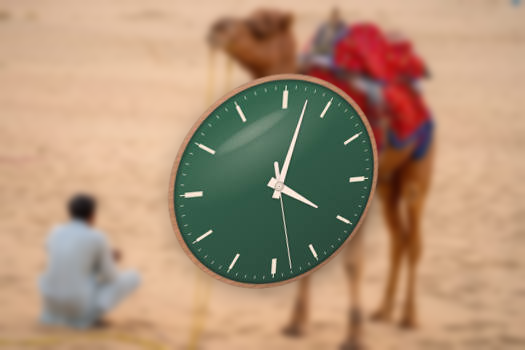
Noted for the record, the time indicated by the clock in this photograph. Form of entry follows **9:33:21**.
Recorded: **4:02:28**
